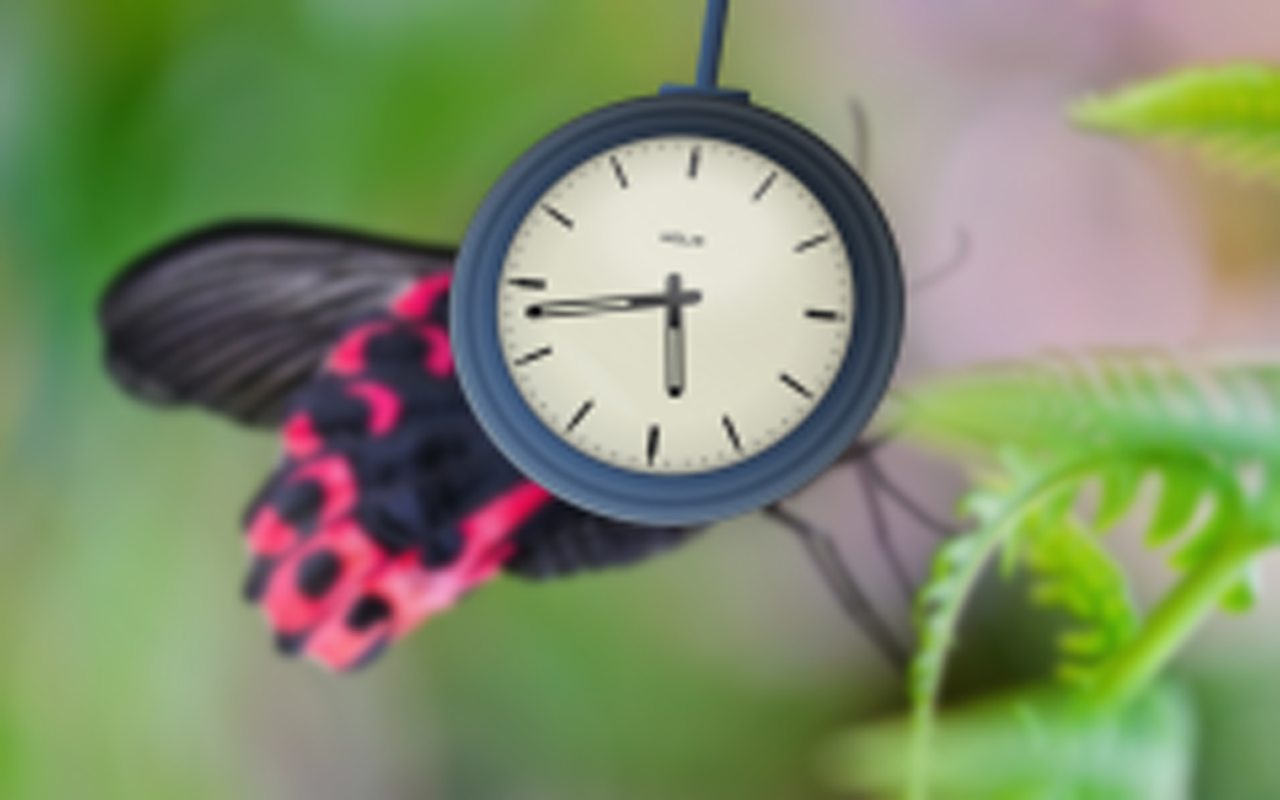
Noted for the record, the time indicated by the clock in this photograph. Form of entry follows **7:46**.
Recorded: **5:43**
